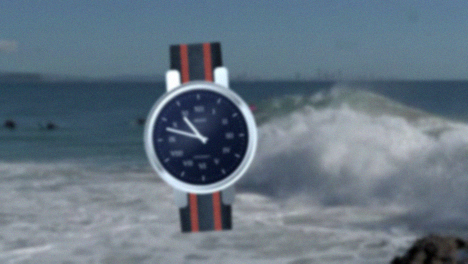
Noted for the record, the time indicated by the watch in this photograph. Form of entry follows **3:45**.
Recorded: **10:48**
